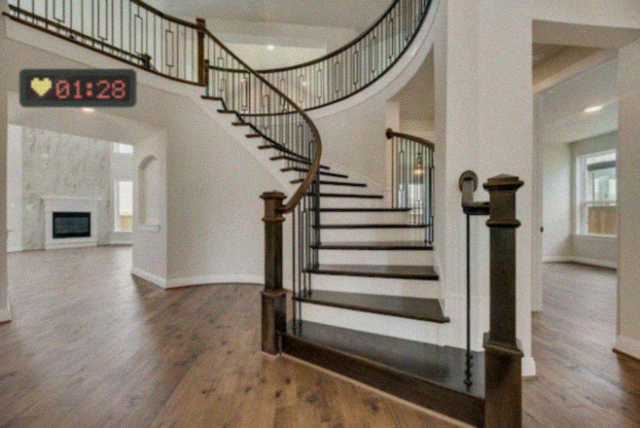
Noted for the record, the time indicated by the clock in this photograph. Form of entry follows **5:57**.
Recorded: **1:28**
